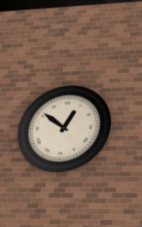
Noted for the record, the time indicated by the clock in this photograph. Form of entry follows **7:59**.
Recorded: **12:51**
